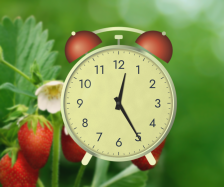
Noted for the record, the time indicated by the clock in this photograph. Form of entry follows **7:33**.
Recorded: **12:25**
